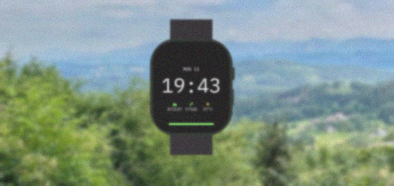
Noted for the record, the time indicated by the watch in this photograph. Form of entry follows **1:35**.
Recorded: **19:43**
